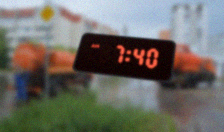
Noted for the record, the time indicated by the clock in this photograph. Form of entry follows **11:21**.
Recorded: **7:40**
